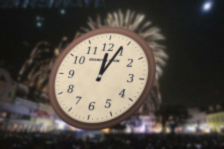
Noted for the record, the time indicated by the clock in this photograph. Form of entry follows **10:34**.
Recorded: **12:04**
